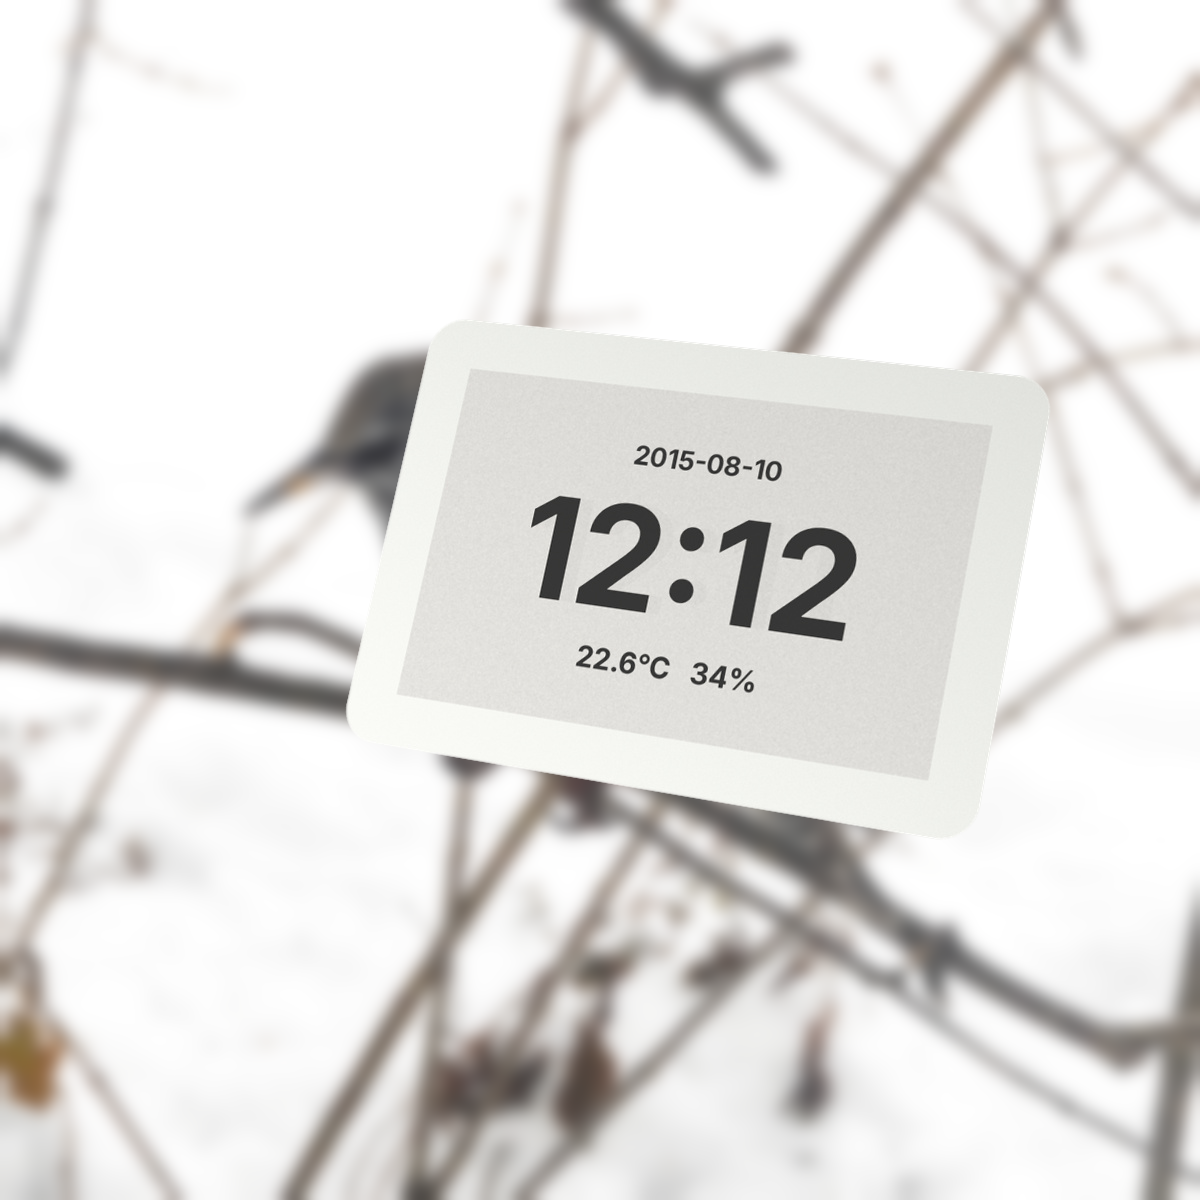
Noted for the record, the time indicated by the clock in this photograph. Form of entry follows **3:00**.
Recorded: **12:12**
